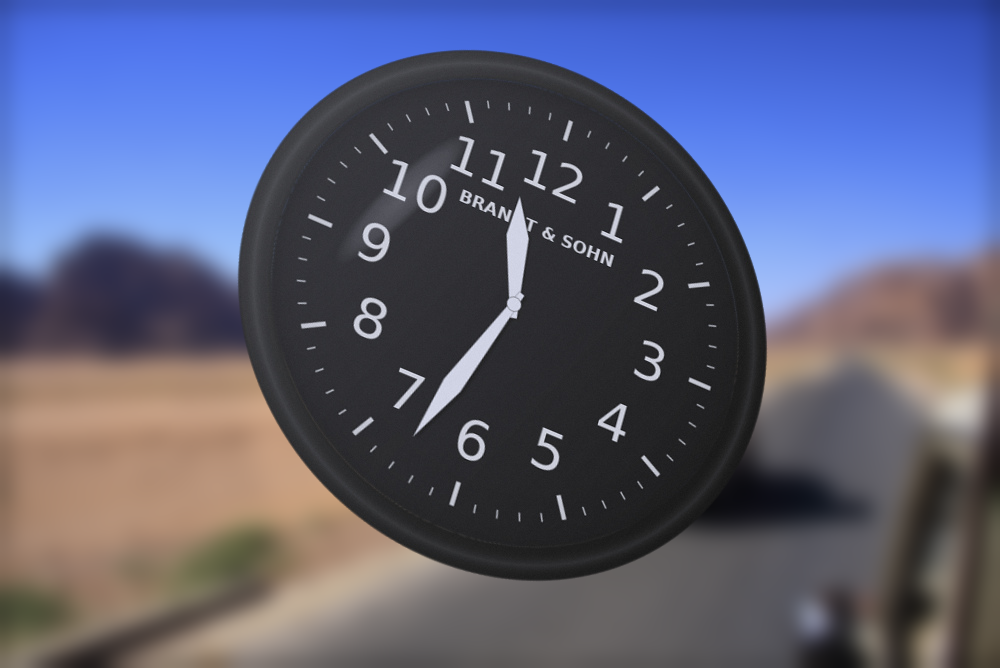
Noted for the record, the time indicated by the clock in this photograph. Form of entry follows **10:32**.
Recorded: **11:33**
